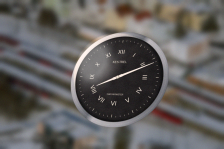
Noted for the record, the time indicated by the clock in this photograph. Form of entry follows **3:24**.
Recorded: **8:11**
